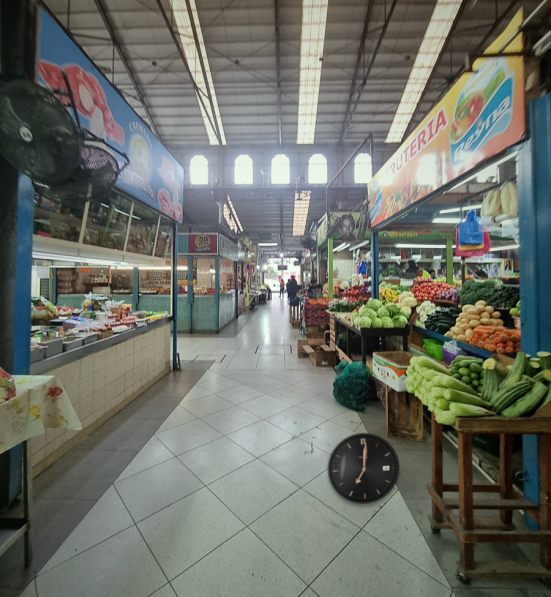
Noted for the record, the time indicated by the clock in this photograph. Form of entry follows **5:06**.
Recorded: **7:01**
